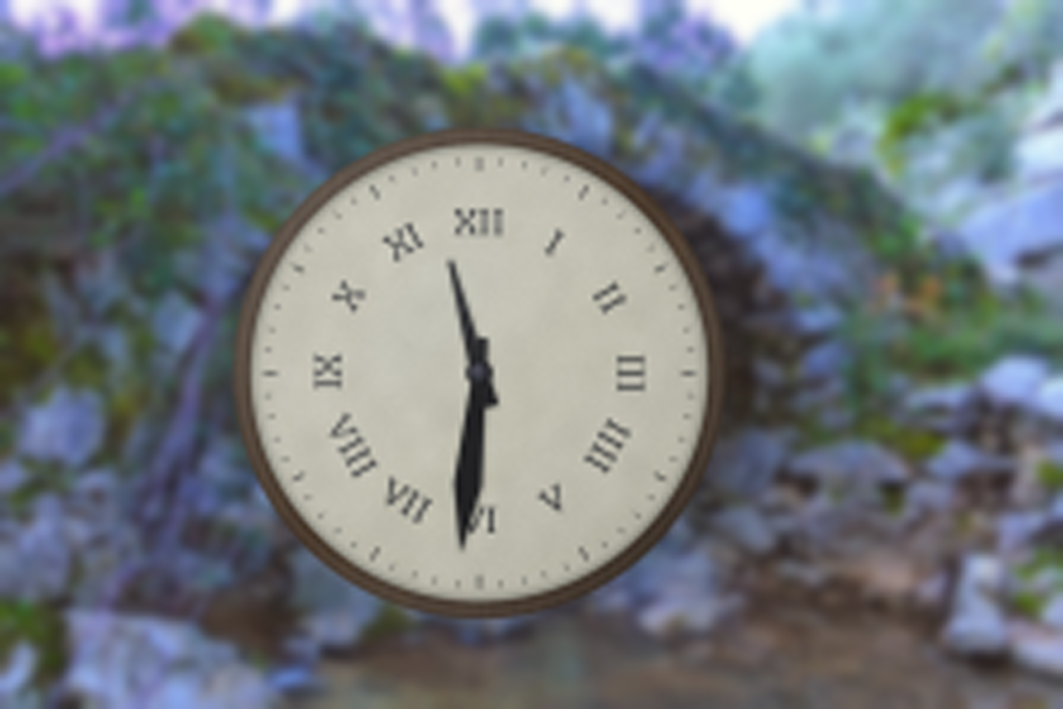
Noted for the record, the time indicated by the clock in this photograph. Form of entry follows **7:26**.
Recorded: **11:31**
